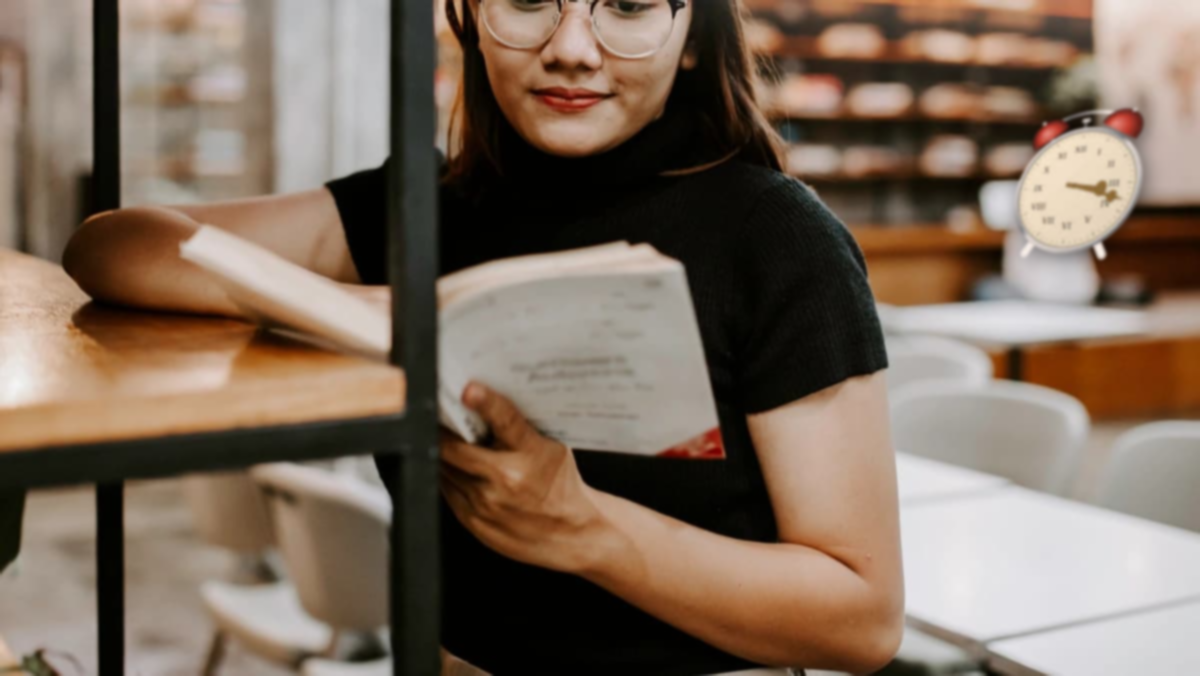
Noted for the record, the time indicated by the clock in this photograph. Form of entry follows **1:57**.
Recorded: **3:18**
